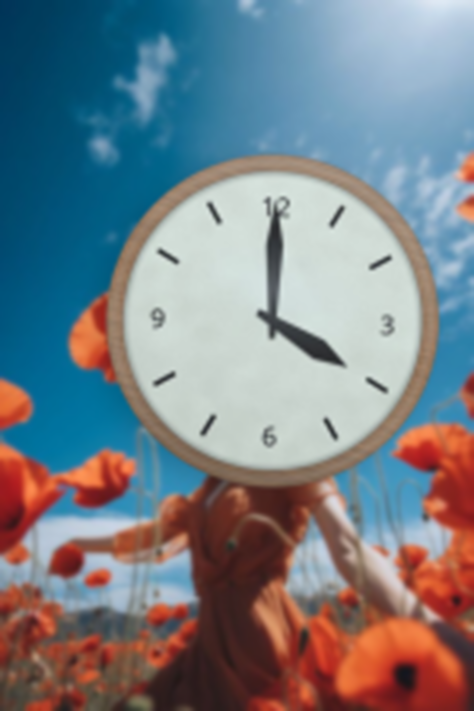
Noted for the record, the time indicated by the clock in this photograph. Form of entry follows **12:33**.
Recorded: **4:00**
